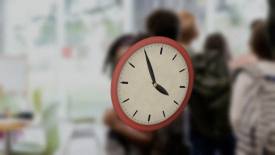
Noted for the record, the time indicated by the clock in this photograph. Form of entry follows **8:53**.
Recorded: **3:55**
